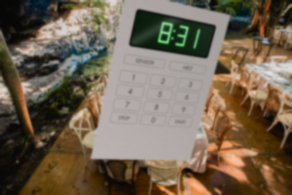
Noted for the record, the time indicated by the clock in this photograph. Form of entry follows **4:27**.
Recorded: **8:31**
